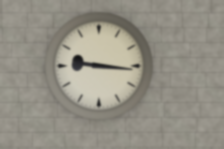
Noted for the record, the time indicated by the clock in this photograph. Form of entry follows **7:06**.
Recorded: **9:16**
